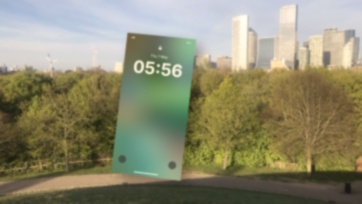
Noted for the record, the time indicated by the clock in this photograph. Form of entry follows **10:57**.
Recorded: **5:56**
